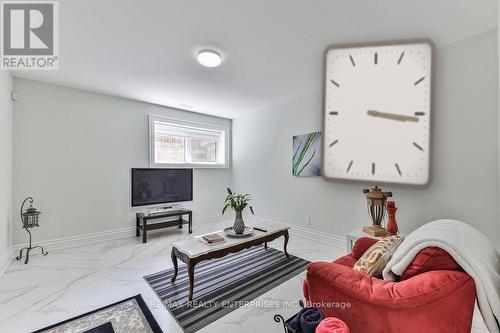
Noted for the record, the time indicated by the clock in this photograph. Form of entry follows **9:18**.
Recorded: **3:16**
